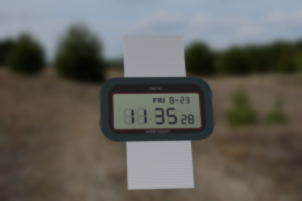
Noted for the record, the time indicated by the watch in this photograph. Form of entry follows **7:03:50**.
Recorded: **11:35:28**
